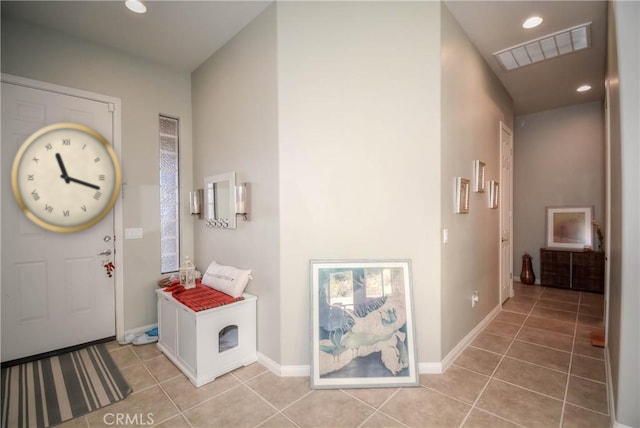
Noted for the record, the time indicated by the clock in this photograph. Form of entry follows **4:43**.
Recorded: **11:18**
